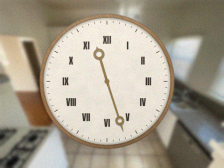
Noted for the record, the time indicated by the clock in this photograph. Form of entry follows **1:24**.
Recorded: **11:27**
